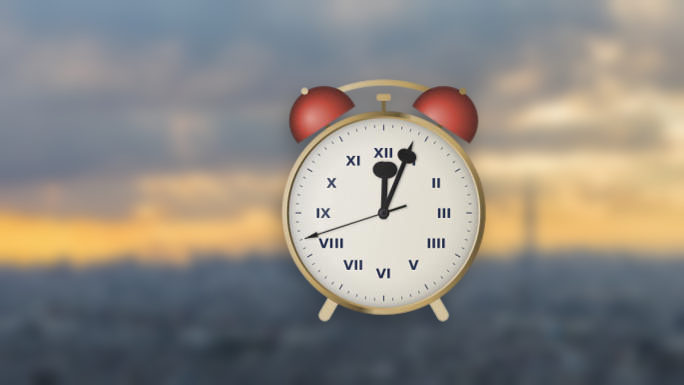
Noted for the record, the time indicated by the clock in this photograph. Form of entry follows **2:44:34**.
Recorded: **12:03:42**
